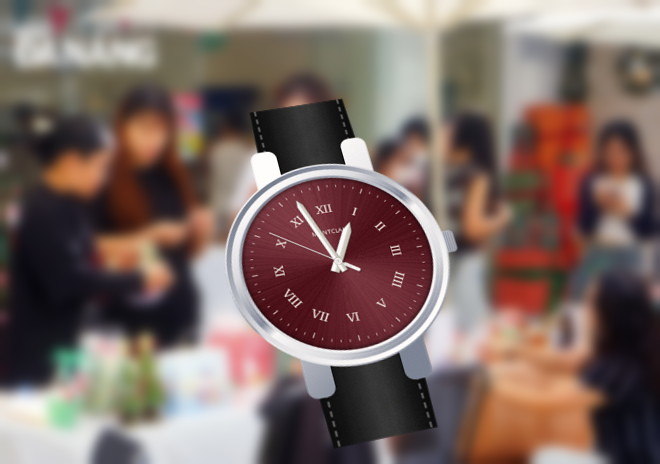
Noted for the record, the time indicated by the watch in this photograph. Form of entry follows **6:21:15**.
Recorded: **12:56:51**
